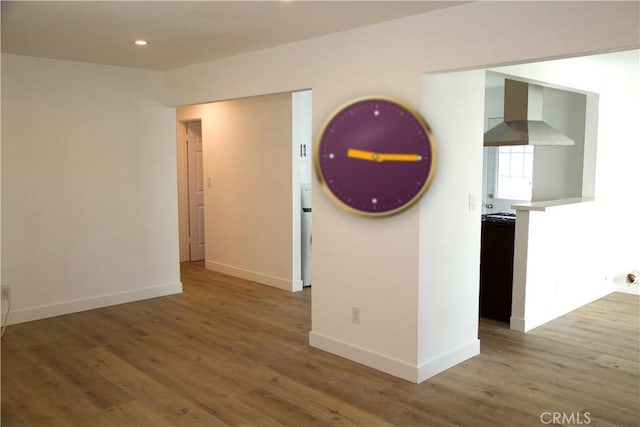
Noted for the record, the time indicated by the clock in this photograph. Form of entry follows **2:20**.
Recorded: **9:15**
